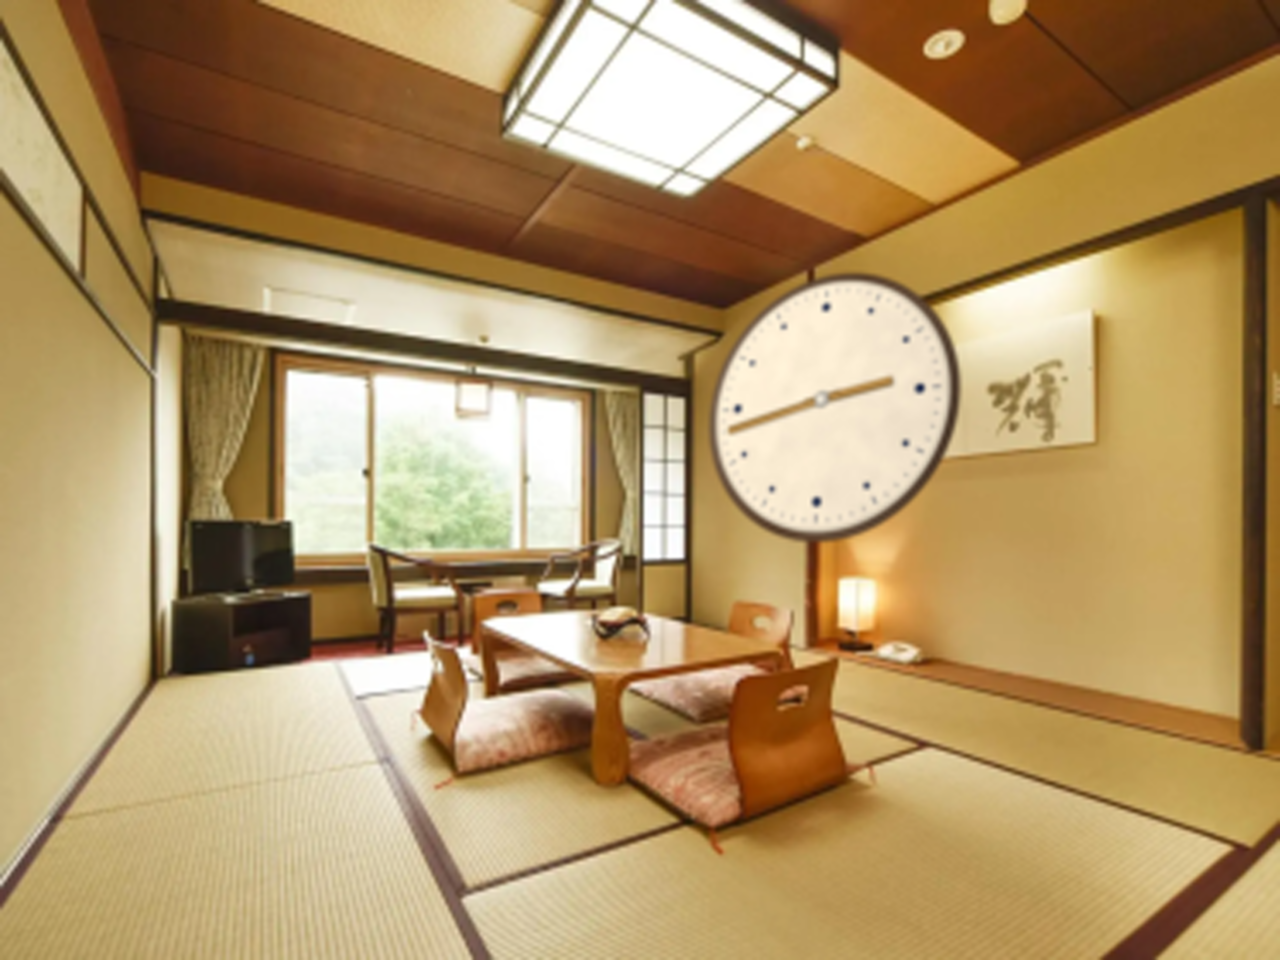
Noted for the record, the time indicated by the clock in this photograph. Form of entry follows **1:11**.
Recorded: **2:43**
